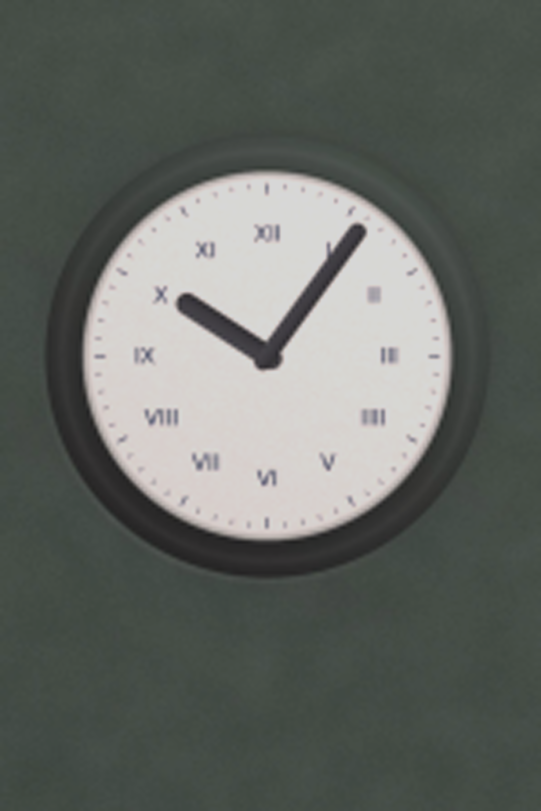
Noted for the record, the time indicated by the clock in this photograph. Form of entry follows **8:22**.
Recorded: **10:06**
